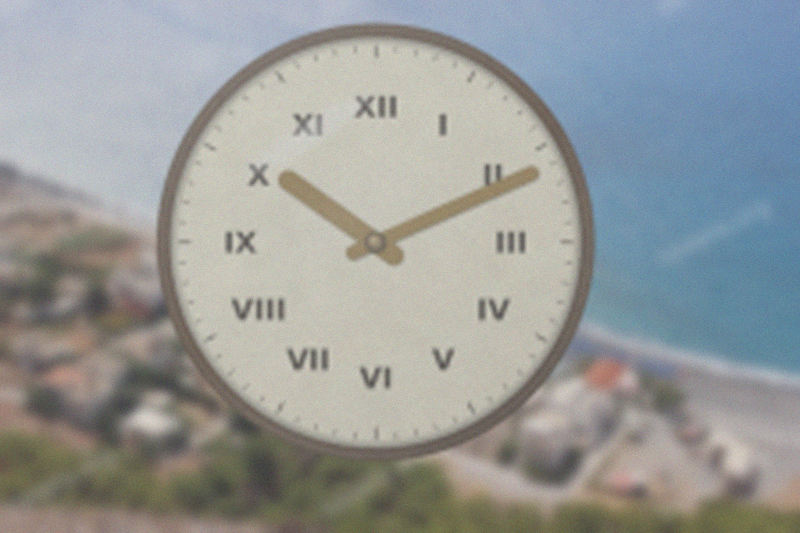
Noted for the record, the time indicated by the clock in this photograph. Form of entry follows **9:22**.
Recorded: **10:11**
